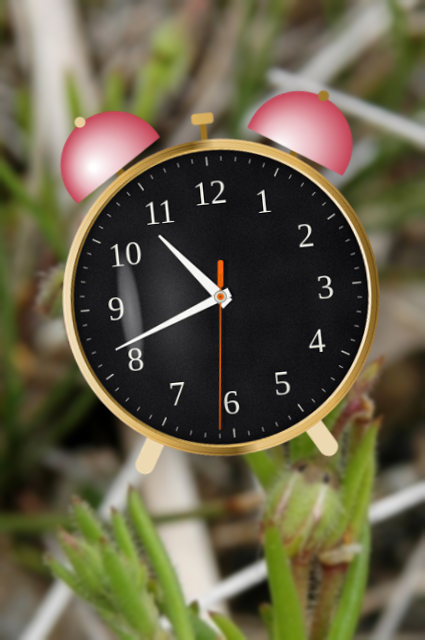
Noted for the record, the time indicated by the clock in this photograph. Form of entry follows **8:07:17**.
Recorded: **10:41:31**
